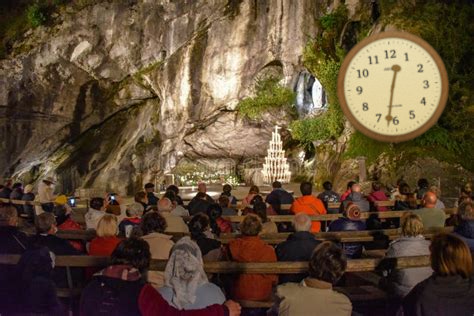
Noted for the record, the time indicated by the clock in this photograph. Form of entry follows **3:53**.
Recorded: **12:32**
